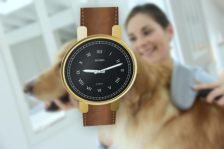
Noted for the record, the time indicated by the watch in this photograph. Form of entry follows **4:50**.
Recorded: **9:12**
